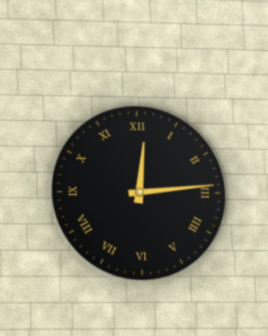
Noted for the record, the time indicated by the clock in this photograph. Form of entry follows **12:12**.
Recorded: **12:14**
